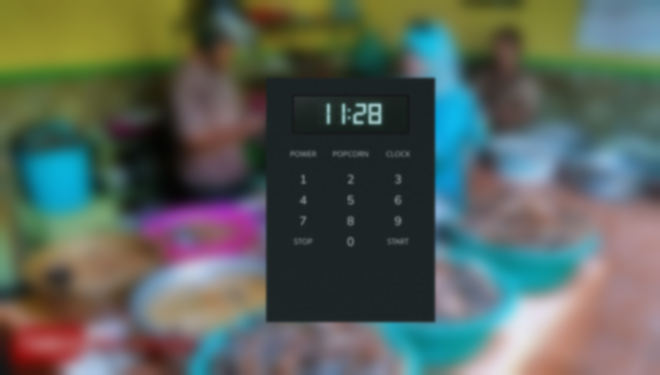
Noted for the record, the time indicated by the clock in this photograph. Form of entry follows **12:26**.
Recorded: **11:28**
